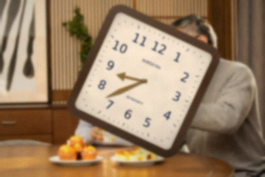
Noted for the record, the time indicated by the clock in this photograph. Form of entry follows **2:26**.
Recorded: **8:37**
